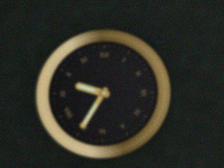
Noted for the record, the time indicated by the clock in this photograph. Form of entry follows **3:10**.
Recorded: **9:35**
